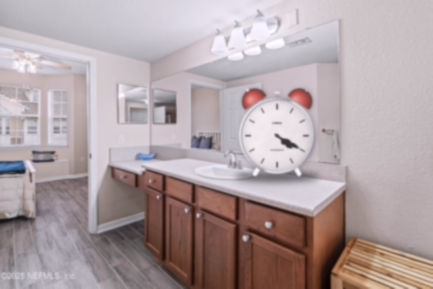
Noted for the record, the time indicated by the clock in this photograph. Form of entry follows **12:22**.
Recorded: **4:20**
